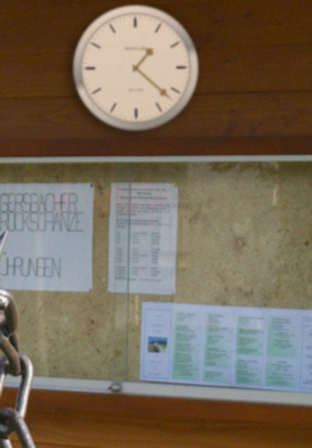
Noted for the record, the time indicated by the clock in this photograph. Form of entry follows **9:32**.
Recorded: **1:22**
